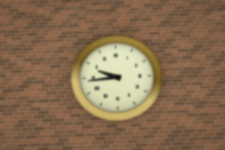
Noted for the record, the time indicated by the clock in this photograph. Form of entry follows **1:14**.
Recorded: **9:44**
